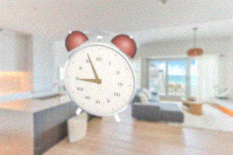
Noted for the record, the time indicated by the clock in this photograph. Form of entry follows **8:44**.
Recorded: **8:56**
